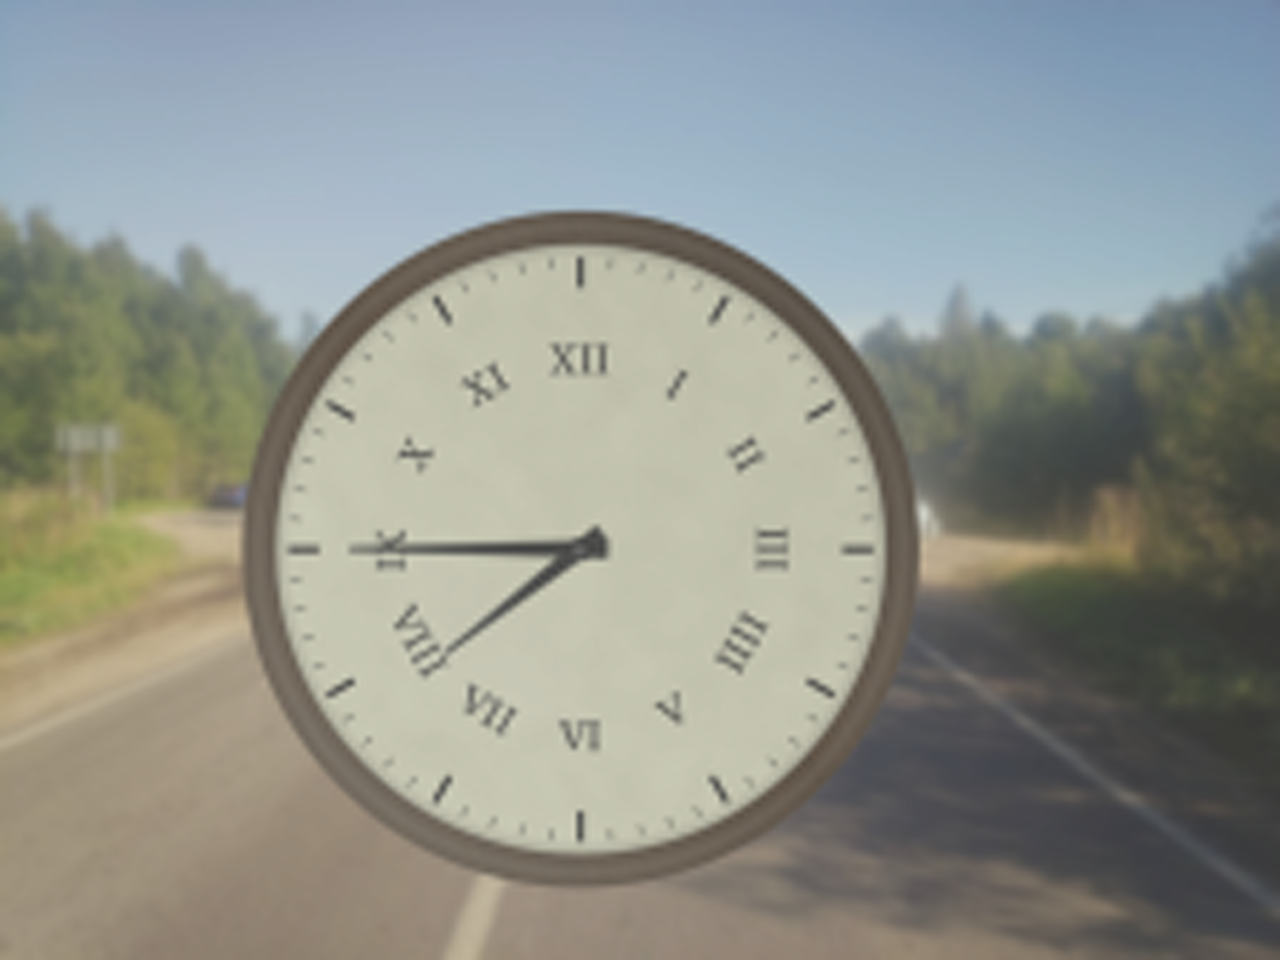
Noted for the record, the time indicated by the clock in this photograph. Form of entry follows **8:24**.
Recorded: **7:45**
